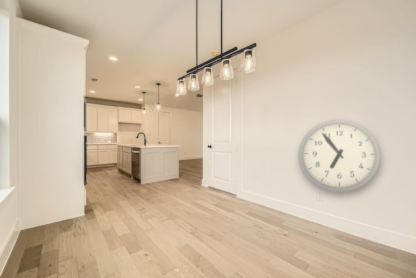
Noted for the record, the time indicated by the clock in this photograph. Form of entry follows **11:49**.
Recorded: **6:54**
